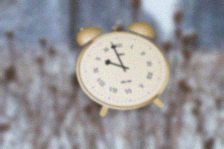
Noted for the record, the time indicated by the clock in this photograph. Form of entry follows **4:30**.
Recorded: **9:58**
